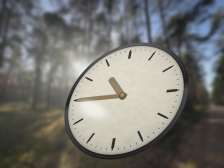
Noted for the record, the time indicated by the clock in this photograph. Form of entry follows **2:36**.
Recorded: **10:45**
